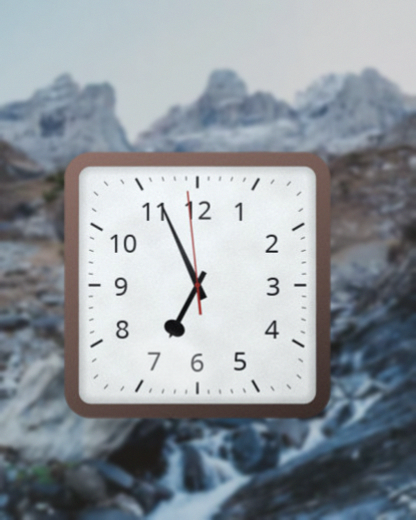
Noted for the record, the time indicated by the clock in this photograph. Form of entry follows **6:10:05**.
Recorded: **6:55:59**
